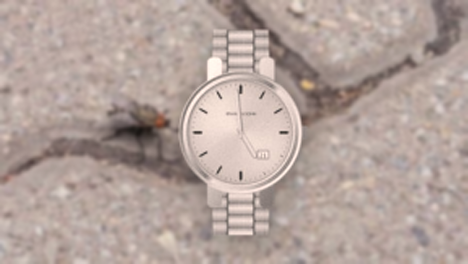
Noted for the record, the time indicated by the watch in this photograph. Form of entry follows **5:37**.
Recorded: **4:59**
